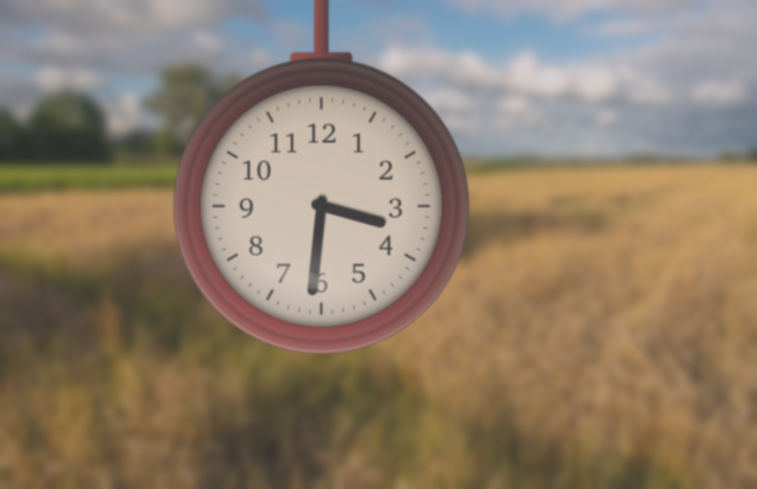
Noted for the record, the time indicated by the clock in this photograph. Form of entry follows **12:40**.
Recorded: **3:31**
